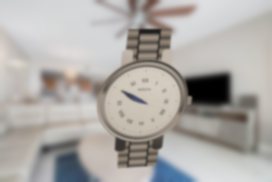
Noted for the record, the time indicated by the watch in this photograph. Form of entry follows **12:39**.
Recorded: **9:50**
